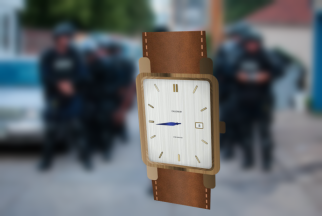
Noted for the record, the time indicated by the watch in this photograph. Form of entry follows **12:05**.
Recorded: **8:44**
